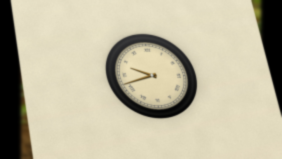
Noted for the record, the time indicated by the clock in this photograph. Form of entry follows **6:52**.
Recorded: **9:42**
